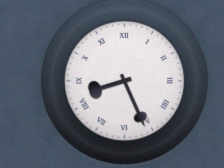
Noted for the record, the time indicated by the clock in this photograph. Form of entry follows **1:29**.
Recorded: **8:26**
